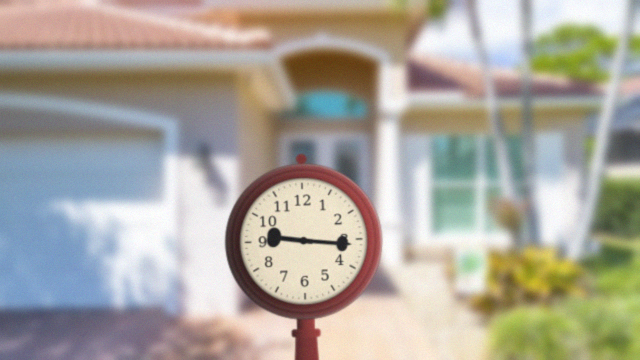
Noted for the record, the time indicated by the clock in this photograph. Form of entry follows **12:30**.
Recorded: **9:16**
